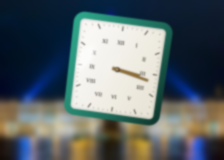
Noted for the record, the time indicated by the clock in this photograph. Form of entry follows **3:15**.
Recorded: **3:17**
